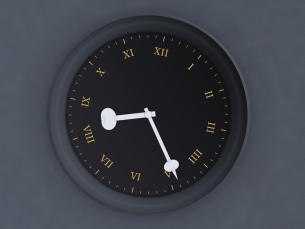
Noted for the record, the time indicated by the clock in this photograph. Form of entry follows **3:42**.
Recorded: **8:24**
